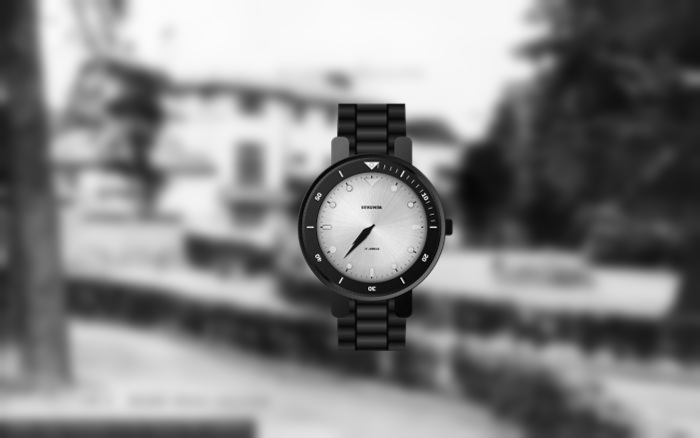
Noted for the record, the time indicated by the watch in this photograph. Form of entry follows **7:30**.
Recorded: **7:37**
